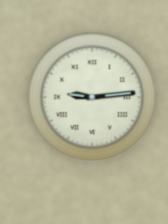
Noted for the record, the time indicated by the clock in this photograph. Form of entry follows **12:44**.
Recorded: **9:14**
